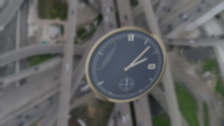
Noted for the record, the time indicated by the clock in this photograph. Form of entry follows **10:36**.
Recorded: **2:07**
